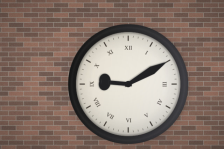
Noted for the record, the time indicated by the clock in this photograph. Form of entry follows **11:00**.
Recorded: **9:10**
